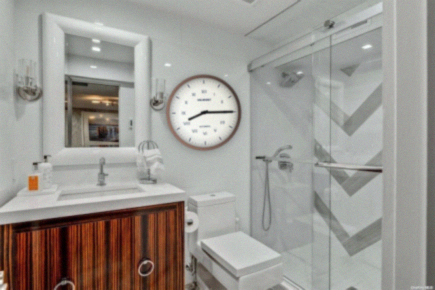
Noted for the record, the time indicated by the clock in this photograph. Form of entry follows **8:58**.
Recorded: **8:15**
